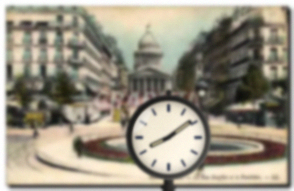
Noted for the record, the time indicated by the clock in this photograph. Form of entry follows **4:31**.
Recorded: **8:09**
